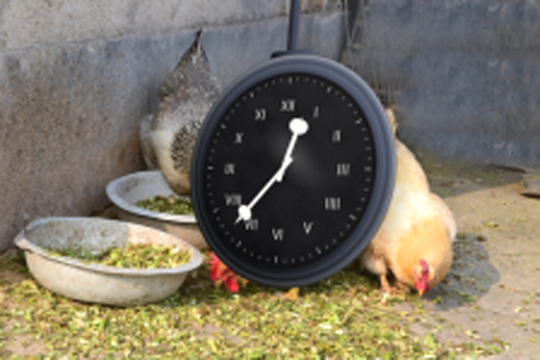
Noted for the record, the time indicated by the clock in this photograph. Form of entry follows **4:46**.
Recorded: **12:37**
